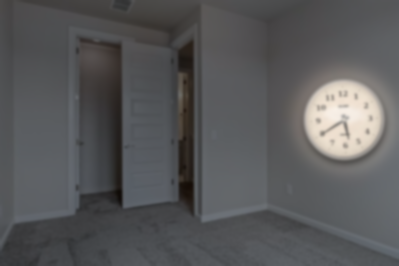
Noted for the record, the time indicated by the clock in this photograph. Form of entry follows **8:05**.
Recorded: **5:40**
